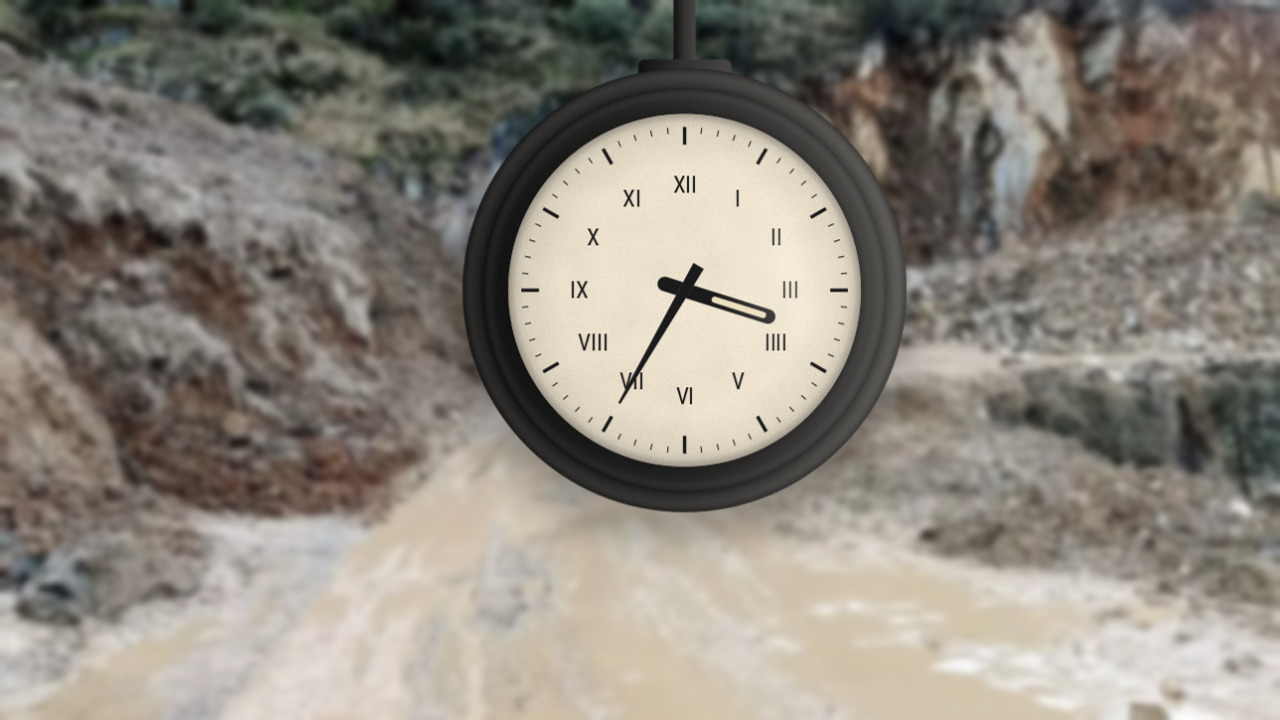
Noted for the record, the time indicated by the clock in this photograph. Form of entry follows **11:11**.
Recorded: **3:35**
